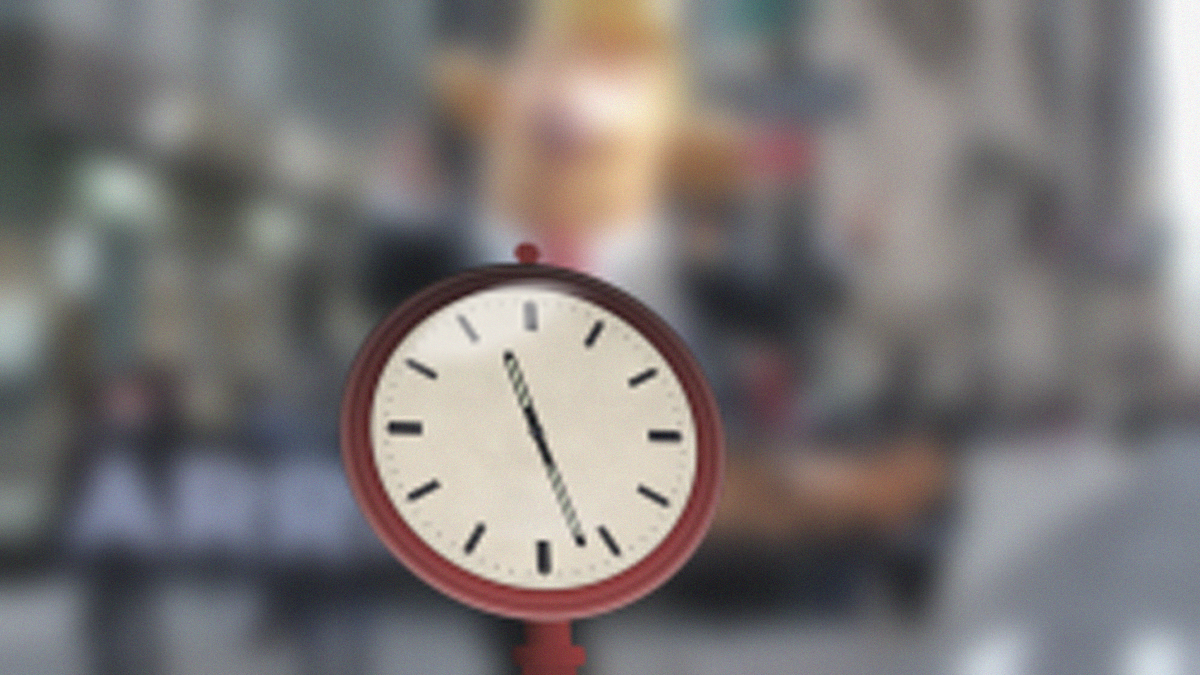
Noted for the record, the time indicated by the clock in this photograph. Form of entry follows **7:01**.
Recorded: **11:27**
